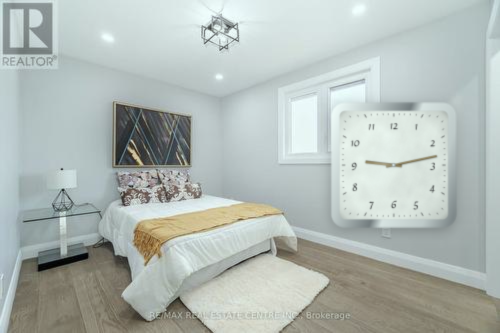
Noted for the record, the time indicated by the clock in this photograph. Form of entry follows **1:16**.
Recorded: **9:13**
